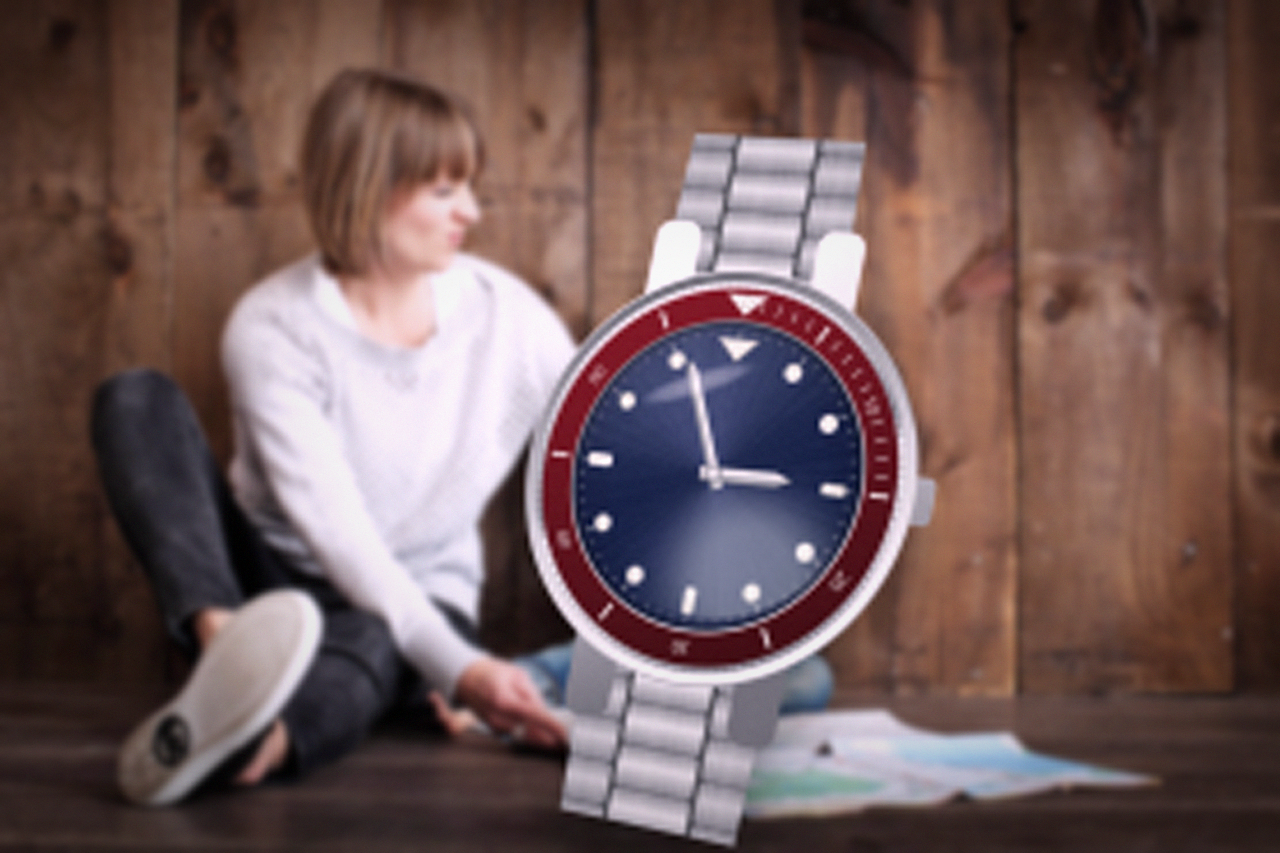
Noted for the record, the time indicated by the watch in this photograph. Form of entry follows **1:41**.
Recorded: **2:56**
